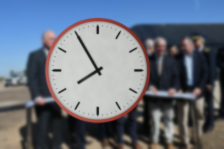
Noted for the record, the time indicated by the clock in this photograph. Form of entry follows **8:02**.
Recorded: **7:55**
